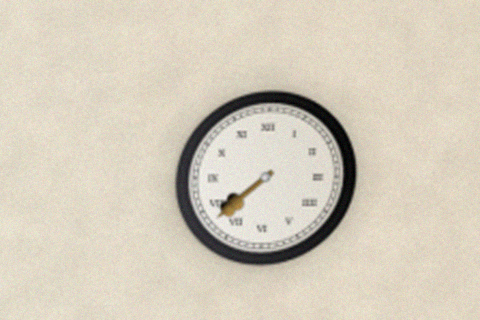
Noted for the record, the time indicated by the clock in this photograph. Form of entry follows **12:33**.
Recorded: **7:38**
